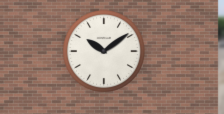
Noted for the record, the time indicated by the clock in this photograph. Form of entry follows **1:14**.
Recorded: **10:09**
